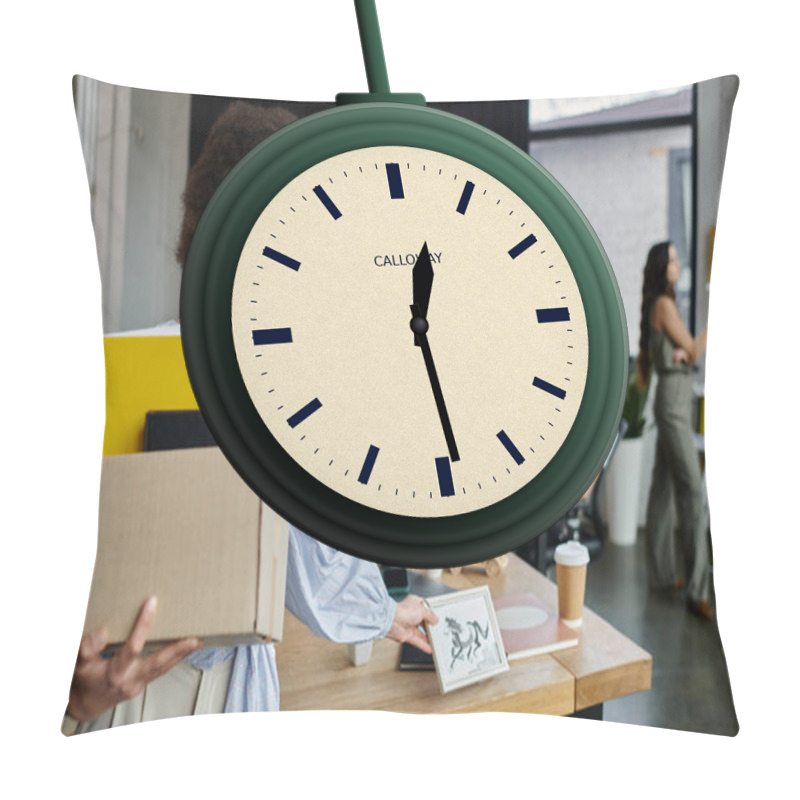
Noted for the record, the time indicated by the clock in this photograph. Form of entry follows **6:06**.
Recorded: **12:29**
